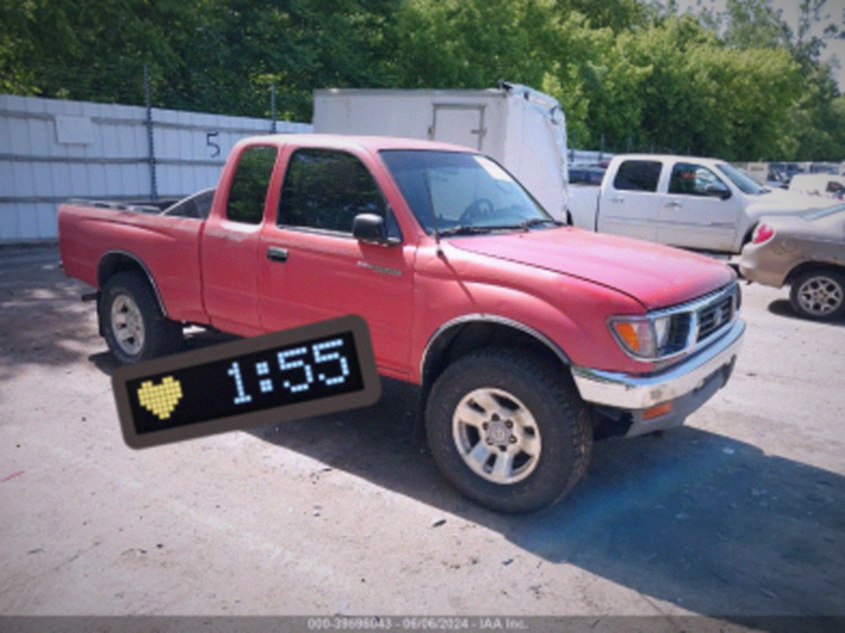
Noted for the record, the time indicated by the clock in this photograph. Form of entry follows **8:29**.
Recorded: **1:55**
